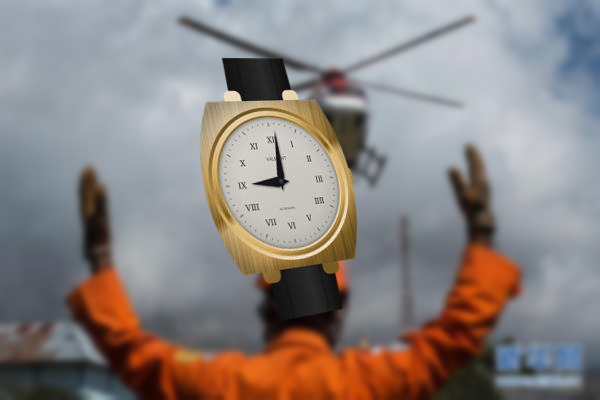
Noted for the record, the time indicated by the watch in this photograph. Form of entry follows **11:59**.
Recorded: **9:01**
